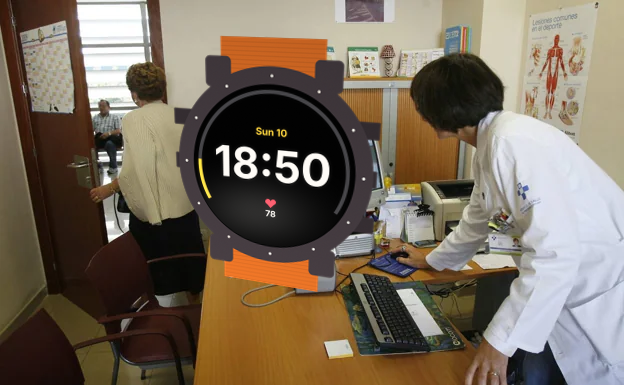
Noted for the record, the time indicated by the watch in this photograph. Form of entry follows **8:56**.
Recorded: **18:50**
